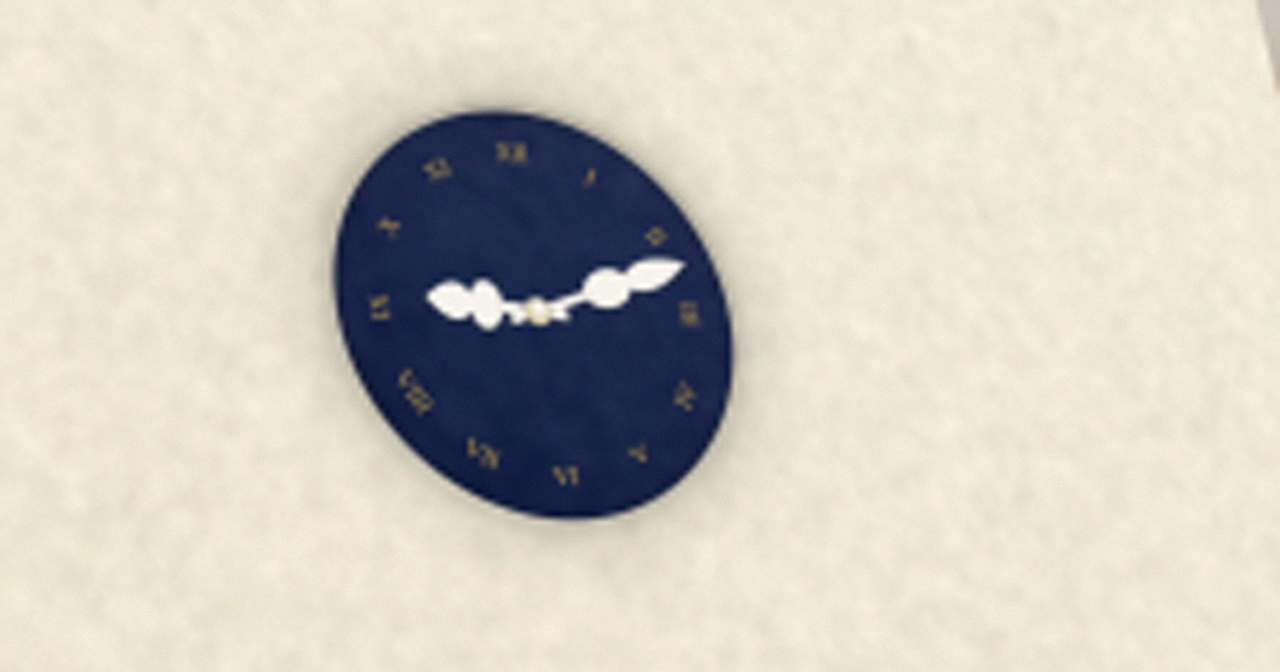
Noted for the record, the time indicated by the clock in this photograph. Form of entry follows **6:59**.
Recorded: **9:12**
